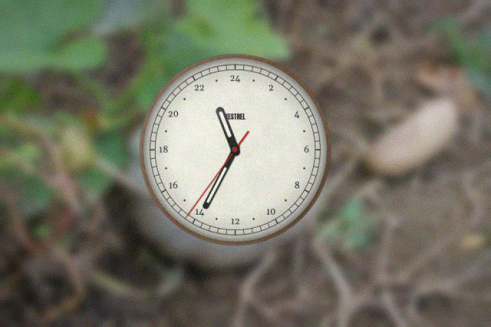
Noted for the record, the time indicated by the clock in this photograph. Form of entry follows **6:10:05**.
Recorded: **22:34:36**
